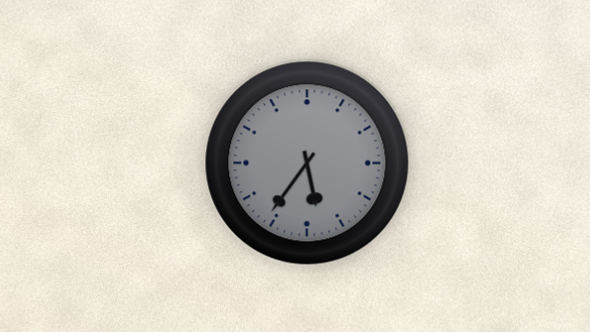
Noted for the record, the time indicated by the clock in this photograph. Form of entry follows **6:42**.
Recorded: **5:36**
